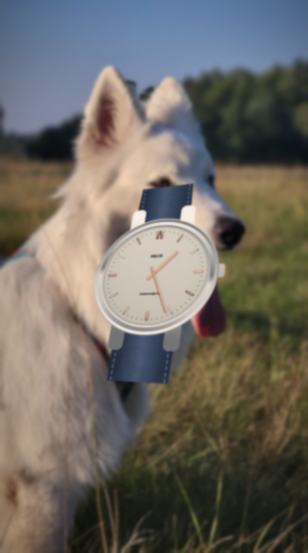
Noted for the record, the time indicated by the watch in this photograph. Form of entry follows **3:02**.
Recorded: **1:26**
